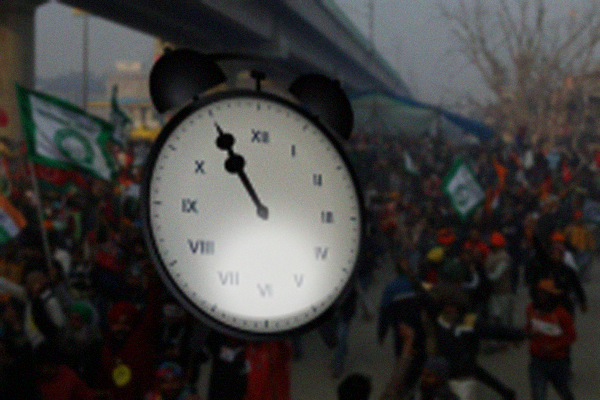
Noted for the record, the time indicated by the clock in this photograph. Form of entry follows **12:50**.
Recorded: **10:55**
